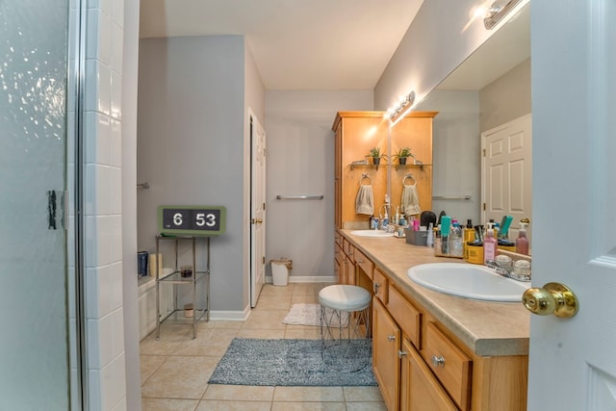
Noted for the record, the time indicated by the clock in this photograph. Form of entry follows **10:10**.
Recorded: **6:53**
